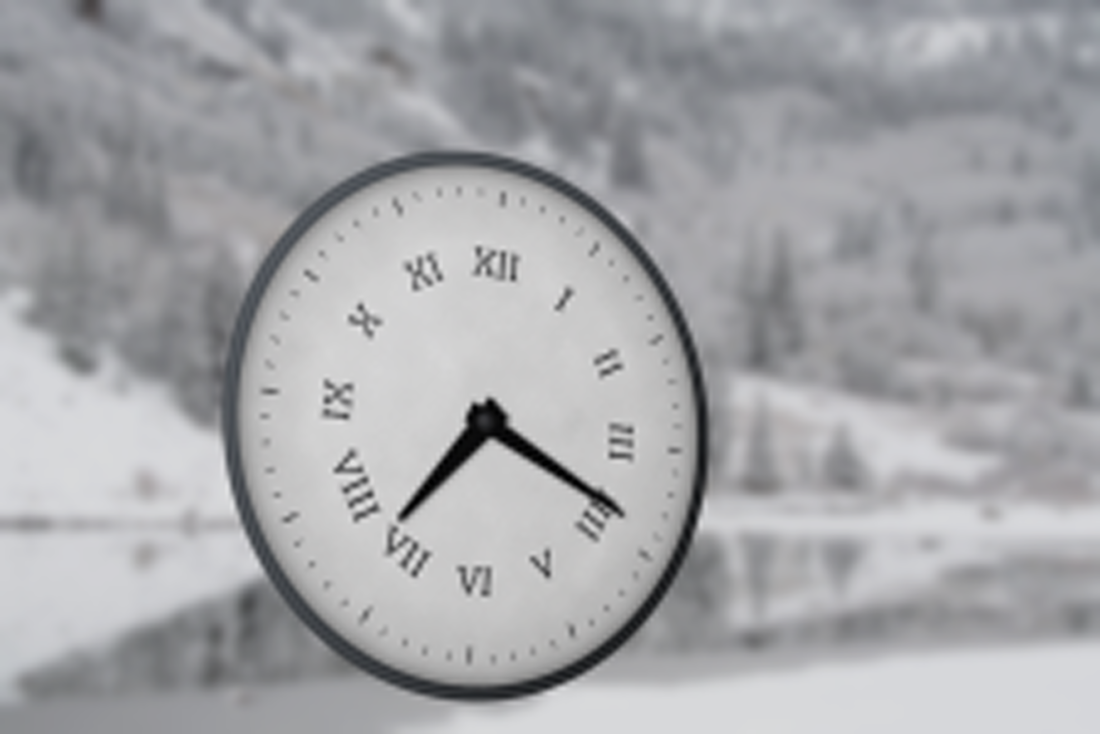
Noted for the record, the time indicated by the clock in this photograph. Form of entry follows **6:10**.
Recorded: **7:19**
